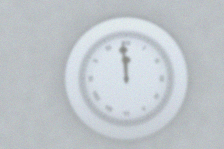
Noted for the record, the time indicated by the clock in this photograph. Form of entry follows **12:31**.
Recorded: **11:59**
